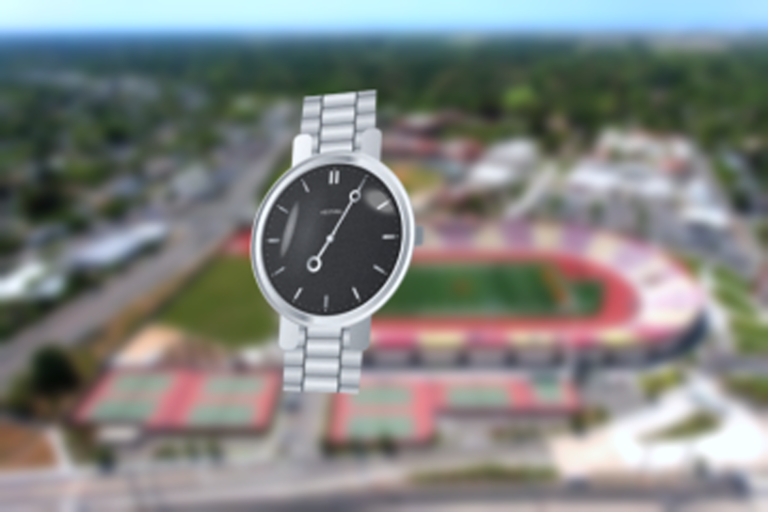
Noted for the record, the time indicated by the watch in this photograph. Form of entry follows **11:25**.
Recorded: **7:05**
